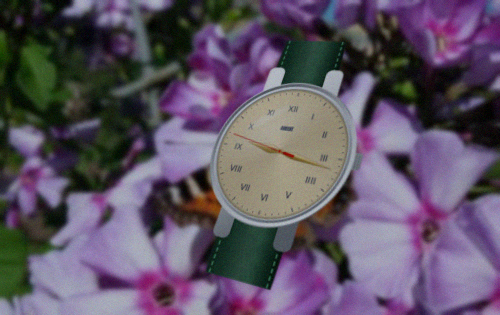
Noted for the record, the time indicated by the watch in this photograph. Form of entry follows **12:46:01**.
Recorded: **9:16:47**
